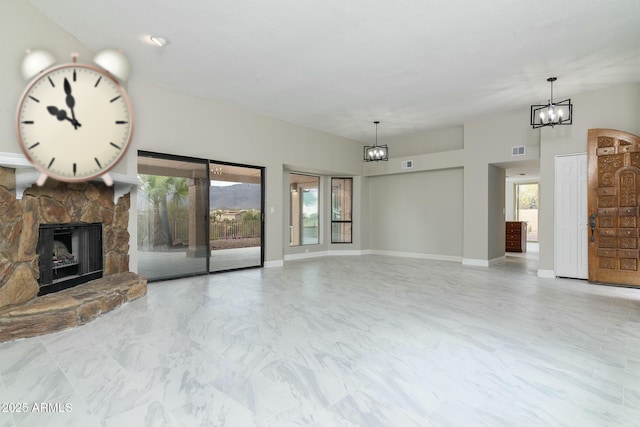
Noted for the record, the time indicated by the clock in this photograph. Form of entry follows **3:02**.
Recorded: **9:58**
